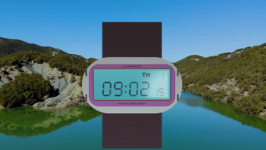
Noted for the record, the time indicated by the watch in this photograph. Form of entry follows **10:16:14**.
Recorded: **9:02:15**
